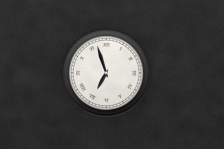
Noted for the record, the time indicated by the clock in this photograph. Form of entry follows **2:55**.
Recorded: **6:57**
